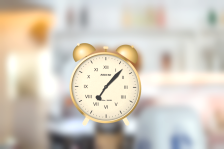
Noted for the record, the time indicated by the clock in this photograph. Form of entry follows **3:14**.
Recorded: **7:07**
